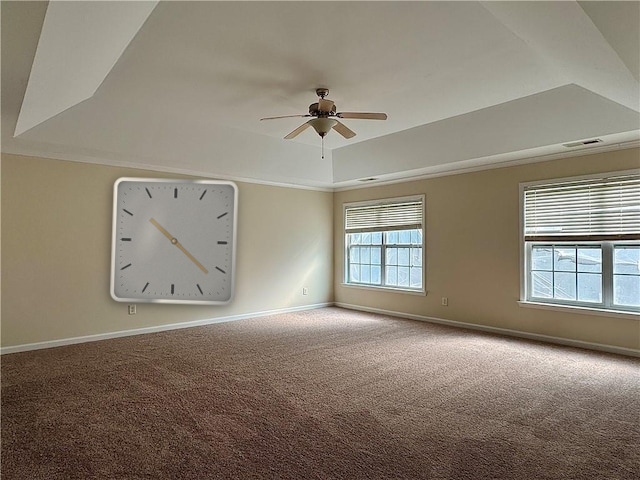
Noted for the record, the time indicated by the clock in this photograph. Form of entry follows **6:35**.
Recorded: **10:22**
